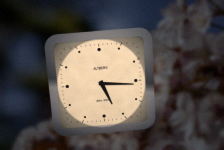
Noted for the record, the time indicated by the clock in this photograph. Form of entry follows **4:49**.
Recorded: **5:16**
